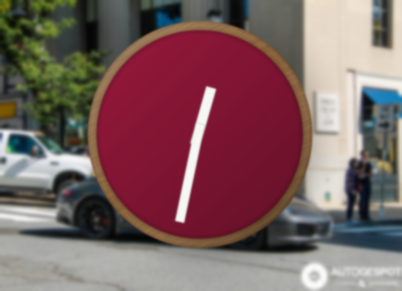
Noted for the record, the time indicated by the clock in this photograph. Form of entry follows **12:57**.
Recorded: **12:32**
